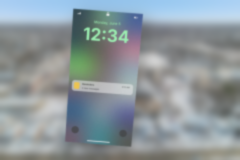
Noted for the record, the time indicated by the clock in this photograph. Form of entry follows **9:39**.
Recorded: **12:34**
